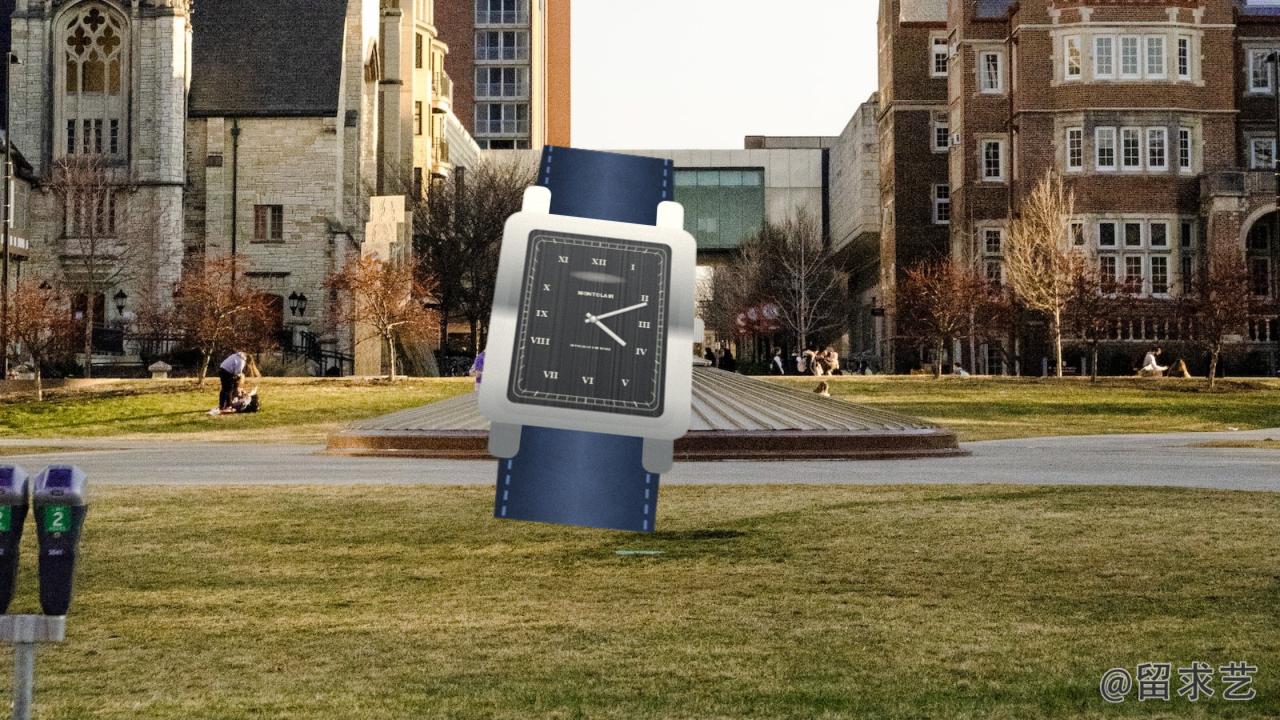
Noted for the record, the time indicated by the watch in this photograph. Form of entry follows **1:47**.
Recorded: **4:11**
